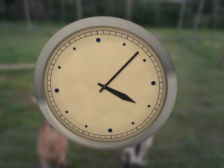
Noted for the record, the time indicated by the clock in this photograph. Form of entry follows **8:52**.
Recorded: **4:08**
